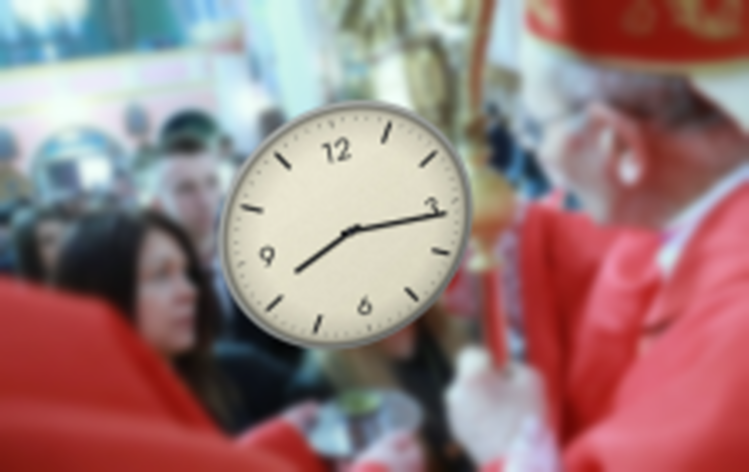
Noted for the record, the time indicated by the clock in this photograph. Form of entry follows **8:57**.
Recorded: **8:16**
